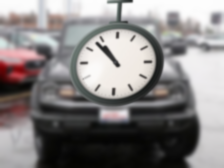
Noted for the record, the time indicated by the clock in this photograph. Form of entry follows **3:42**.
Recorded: **10:53**
